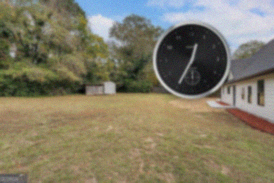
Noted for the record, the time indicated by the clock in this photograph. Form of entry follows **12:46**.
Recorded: **12:35**
